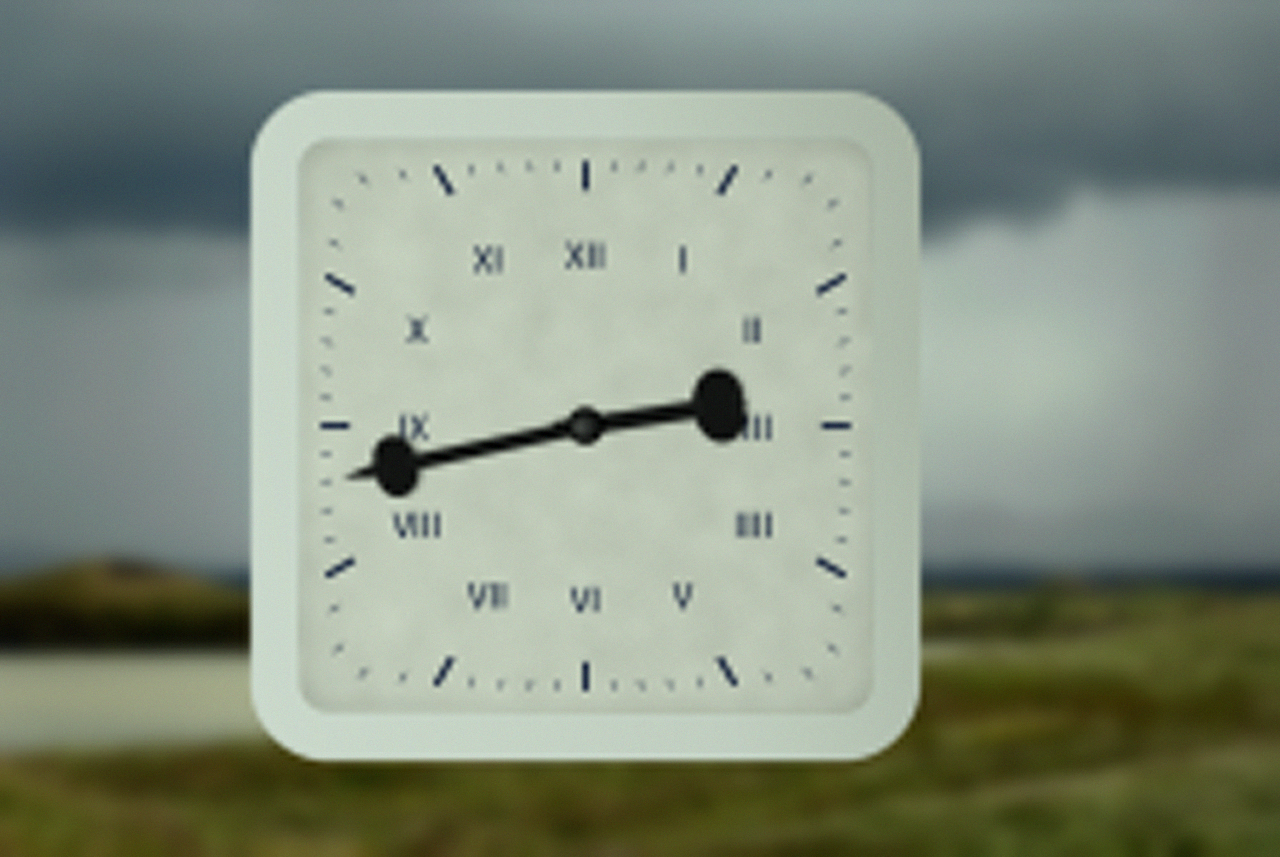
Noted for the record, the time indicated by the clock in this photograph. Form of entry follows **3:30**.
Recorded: **2:43**
